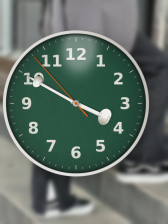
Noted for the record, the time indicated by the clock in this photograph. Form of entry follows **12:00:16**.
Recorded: **3:49:53**
